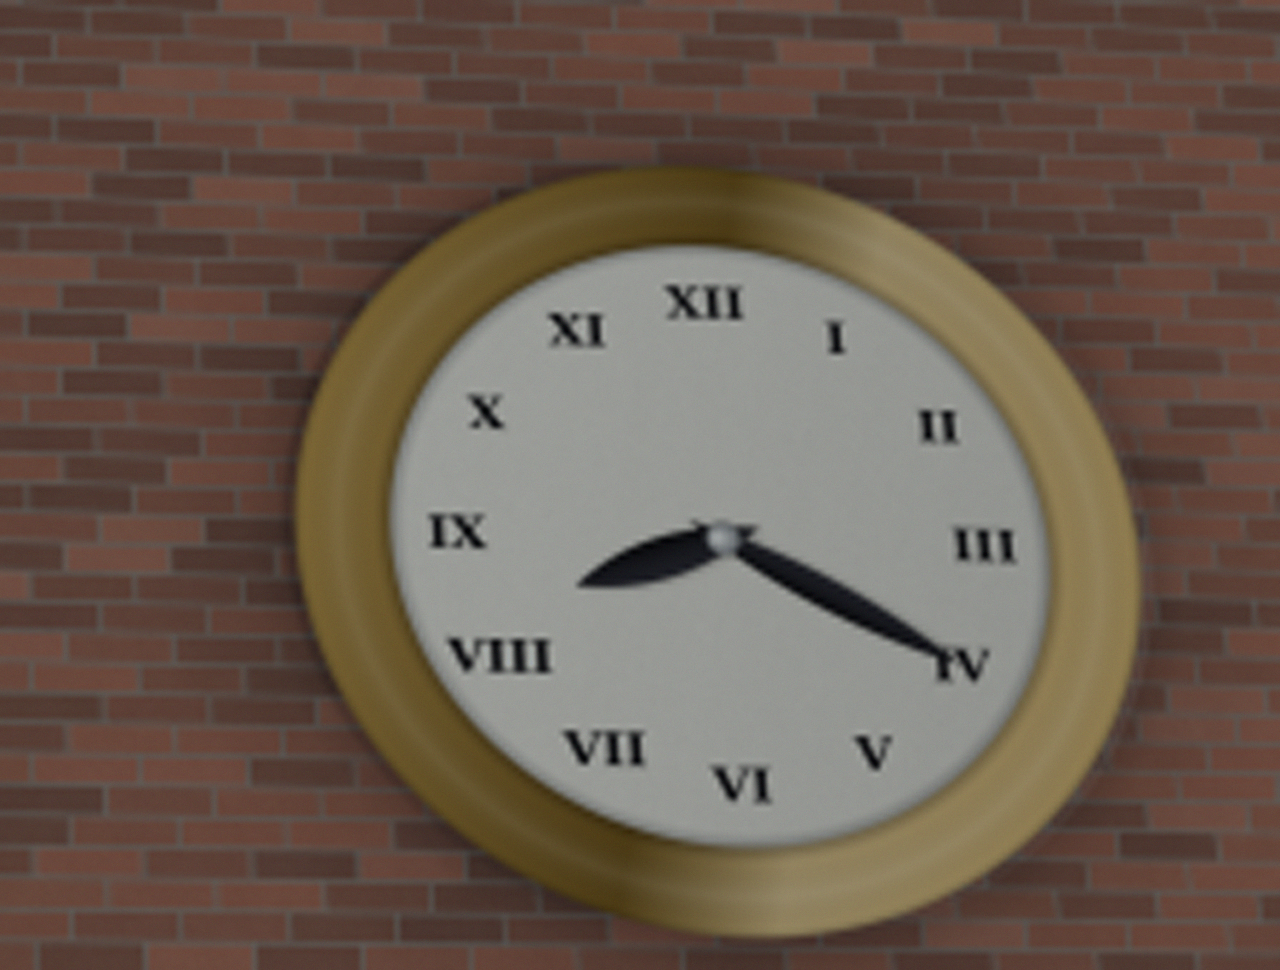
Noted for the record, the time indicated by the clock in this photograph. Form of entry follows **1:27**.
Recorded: **8:20**
